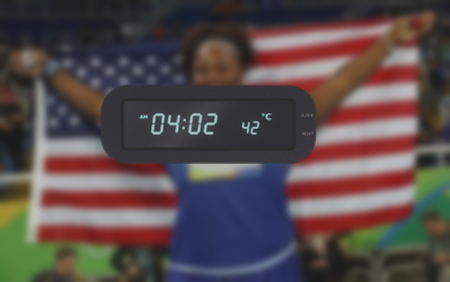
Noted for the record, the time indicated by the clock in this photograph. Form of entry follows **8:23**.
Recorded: **4:02**
